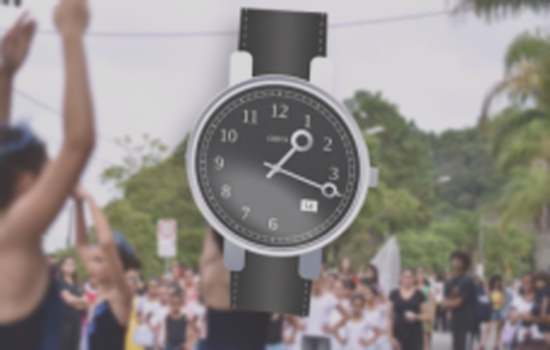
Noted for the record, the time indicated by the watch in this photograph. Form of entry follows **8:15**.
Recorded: **1:18**
